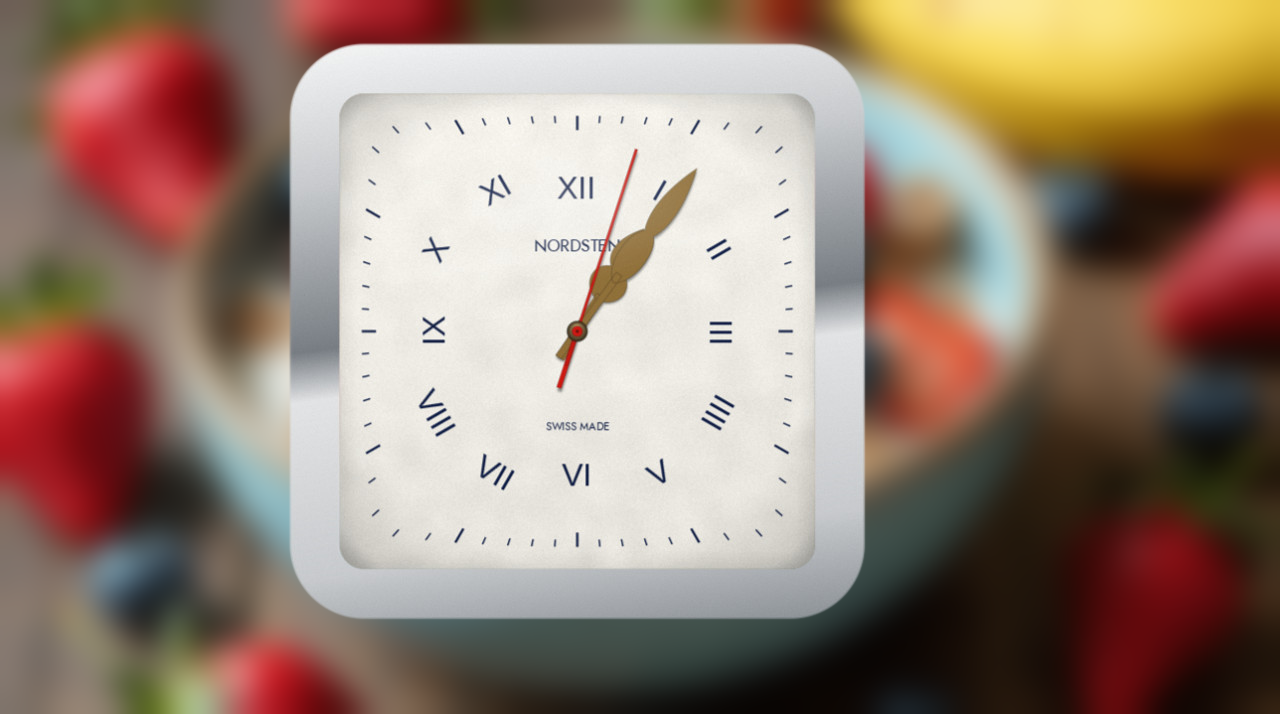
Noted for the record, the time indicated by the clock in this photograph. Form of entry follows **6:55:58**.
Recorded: **1:06:03**
